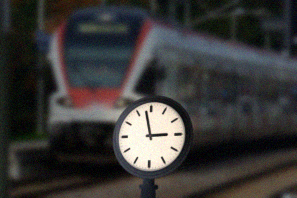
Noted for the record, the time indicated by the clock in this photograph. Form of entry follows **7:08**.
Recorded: **2:58**
